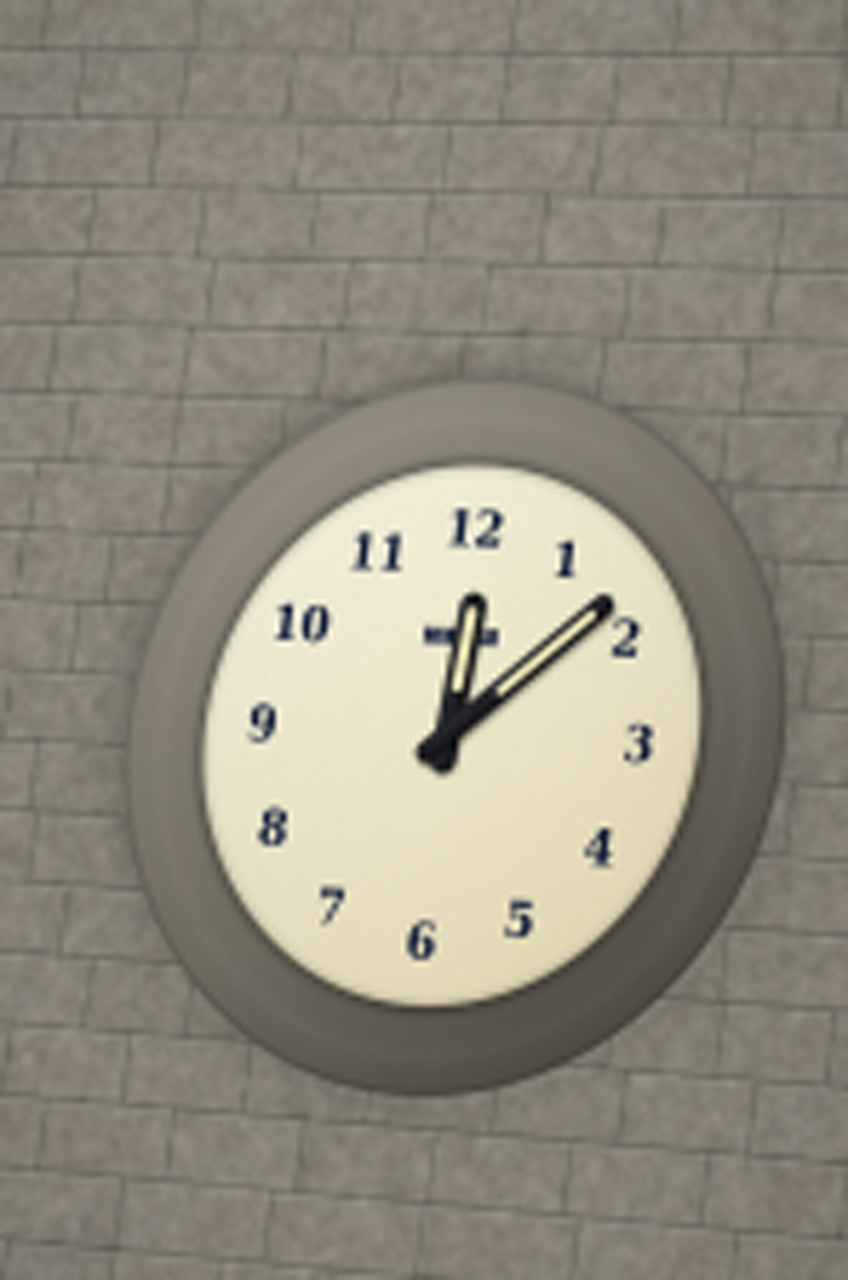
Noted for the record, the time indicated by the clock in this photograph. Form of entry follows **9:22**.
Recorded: **12:08**
